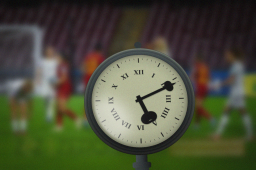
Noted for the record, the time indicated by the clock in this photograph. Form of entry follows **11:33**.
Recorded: **5:11**
